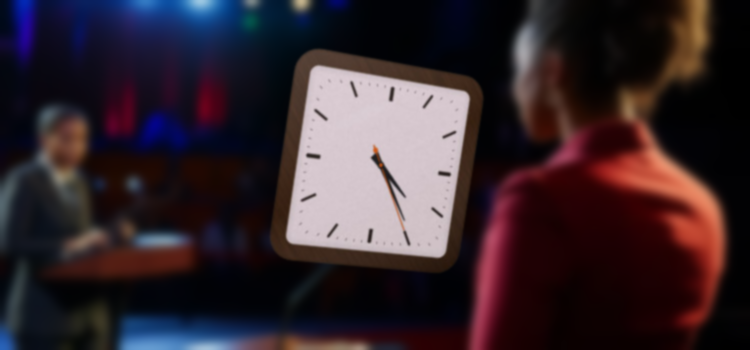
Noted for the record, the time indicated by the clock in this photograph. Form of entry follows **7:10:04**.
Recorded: **4:24:25**
